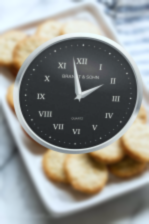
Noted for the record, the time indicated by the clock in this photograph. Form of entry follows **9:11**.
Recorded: **1:58**
